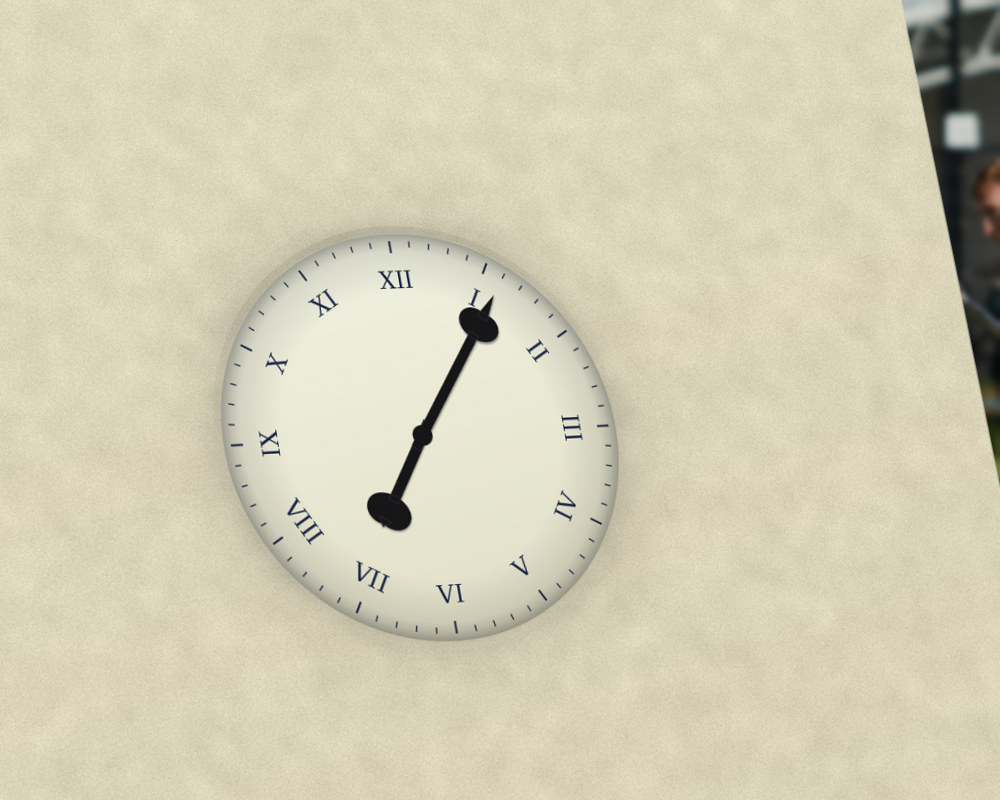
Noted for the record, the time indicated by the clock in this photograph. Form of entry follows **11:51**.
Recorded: **7:06**
